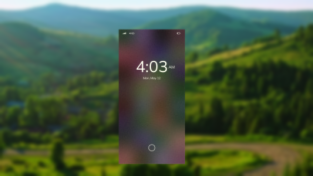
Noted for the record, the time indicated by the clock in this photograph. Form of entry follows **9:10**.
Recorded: **4:03**
